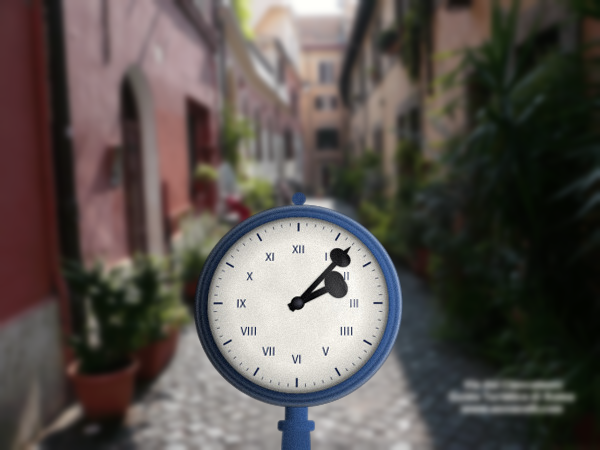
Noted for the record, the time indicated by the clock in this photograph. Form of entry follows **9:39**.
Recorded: **2:07**
